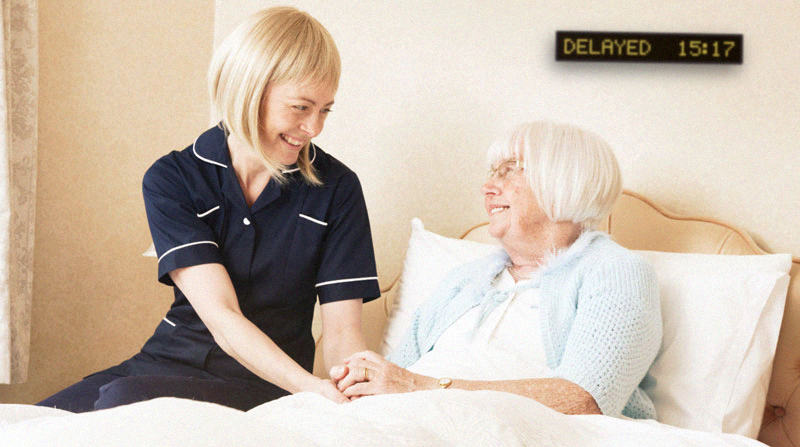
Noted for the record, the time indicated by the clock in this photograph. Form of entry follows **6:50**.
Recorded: **15:17**
